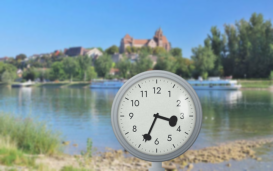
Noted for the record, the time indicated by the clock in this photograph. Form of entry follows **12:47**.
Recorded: **3:34**
